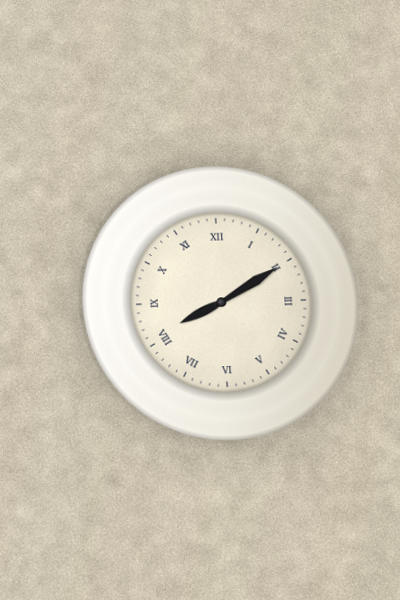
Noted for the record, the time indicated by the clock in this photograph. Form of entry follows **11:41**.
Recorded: **8:10**
